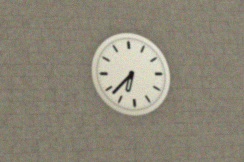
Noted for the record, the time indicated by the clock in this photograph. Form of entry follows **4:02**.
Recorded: **6:38**
